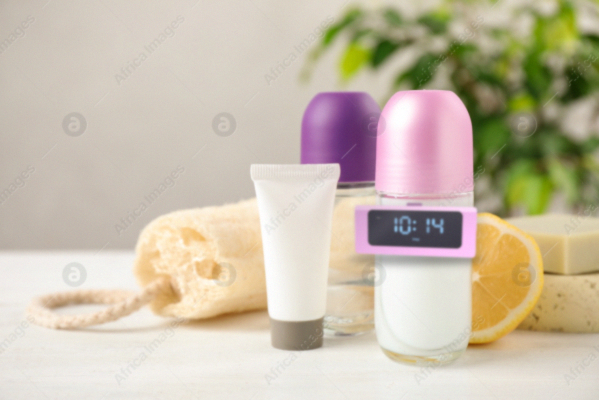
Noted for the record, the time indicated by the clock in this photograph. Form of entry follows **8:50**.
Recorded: **10:14**
